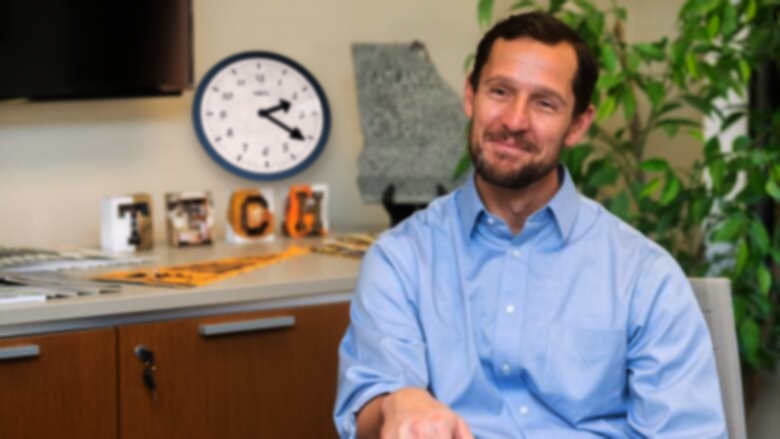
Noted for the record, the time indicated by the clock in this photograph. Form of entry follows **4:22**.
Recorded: **2:21**
